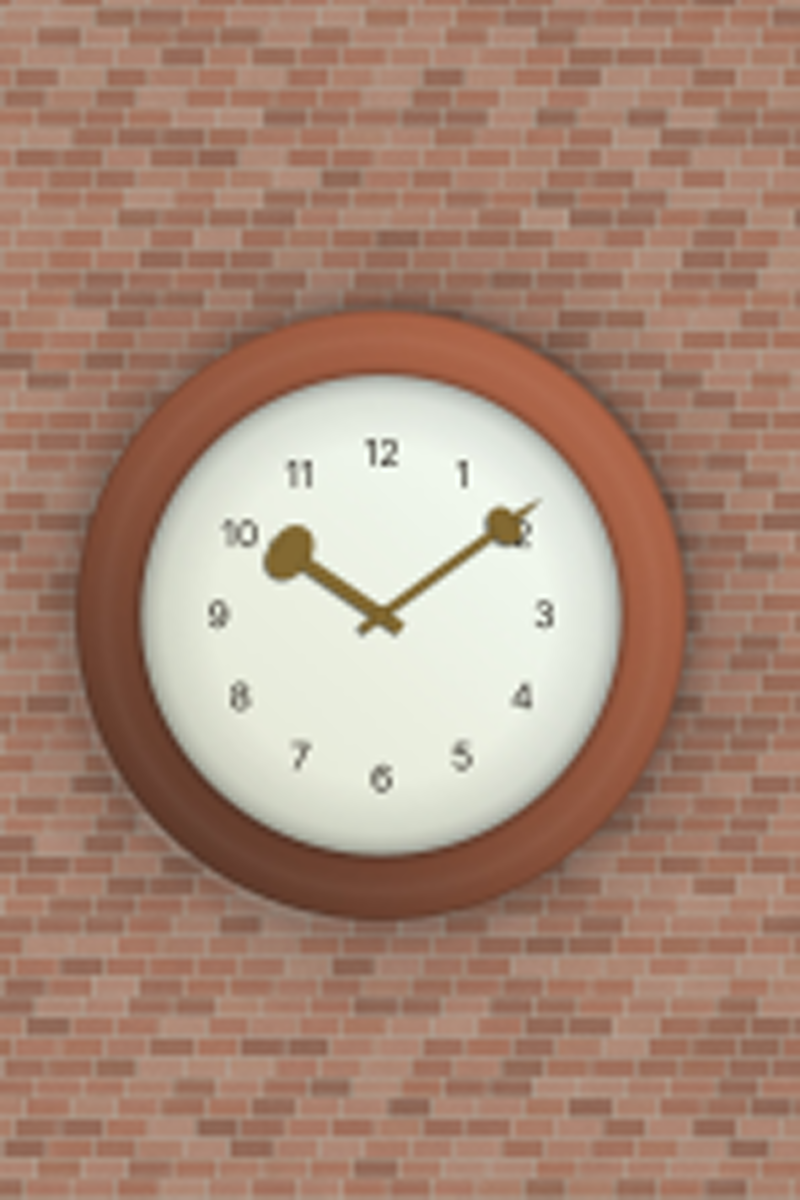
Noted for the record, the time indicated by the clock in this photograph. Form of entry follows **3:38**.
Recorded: **10:09**
